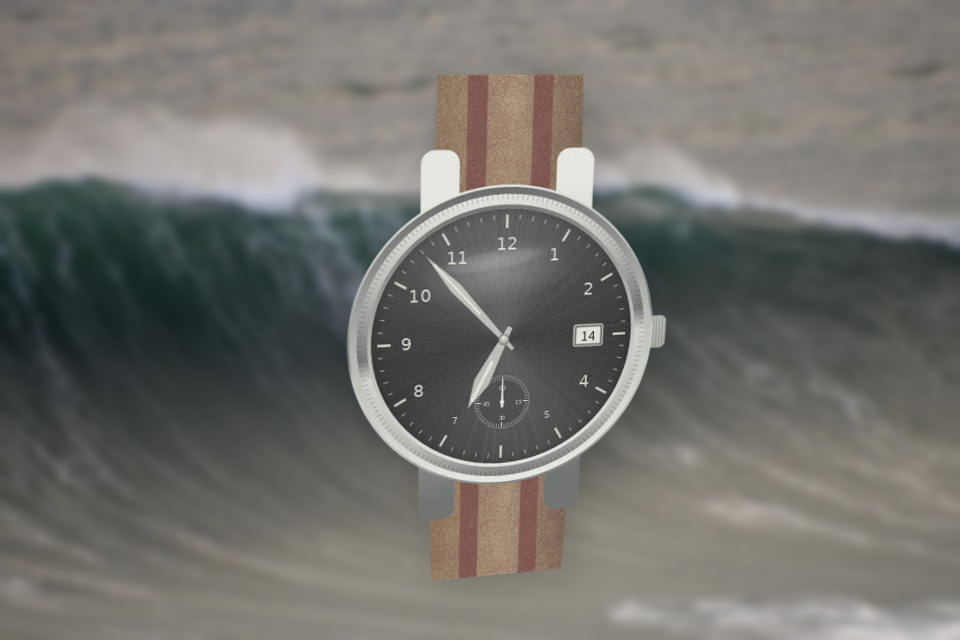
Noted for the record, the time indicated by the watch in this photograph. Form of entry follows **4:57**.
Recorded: **6:53**
